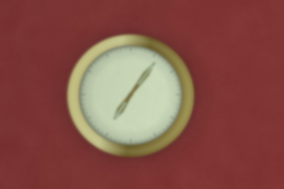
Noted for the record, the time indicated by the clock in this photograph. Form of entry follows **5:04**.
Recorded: **7:06**
